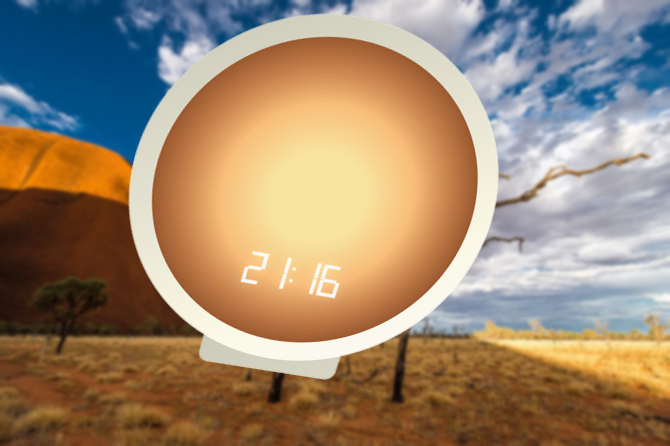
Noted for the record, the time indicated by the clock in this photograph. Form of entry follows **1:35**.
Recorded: **21:16**
